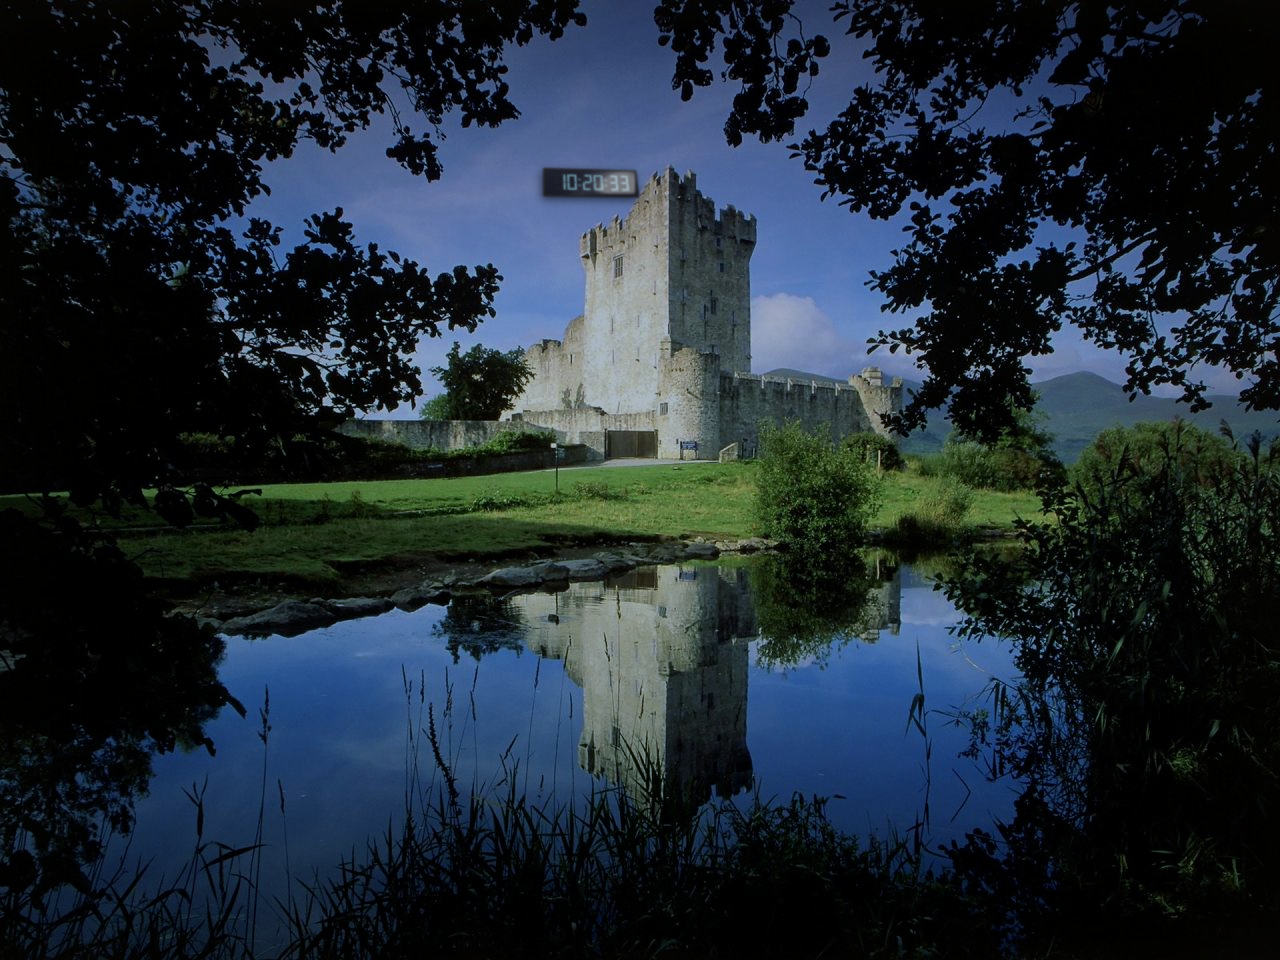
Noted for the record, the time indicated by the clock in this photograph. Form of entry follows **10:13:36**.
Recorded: **10:20:33**
